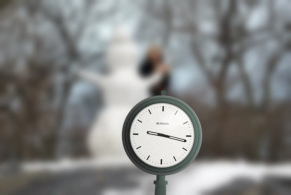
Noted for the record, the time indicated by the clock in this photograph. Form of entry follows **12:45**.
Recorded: **9:17**
